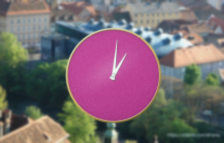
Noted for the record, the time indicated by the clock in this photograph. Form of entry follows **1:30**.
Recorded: **1:01**
